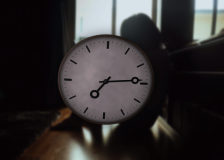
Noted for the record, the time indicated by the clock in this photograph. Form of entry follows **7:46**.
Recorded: **7:14**
